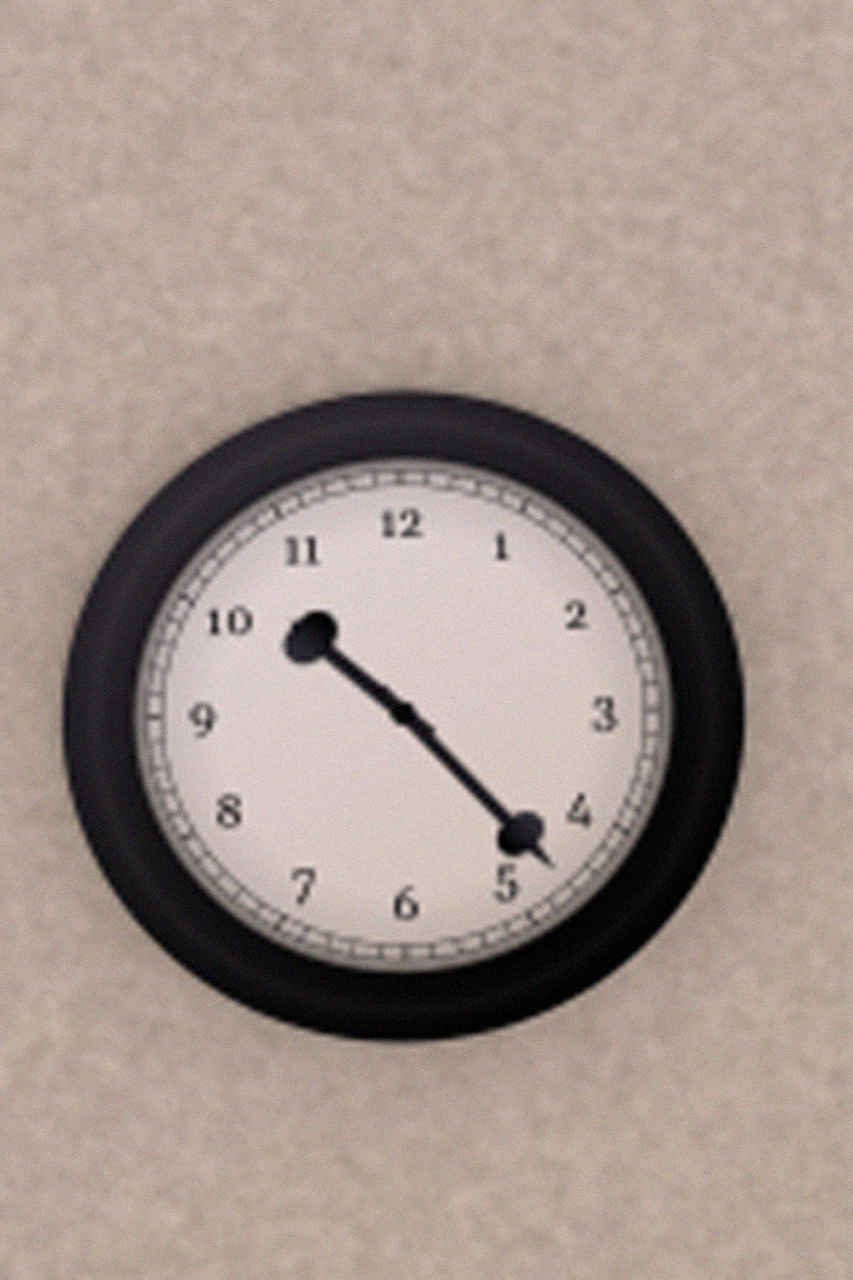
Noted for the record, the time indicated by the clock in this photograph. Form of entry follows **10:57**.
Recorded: **10:23**
